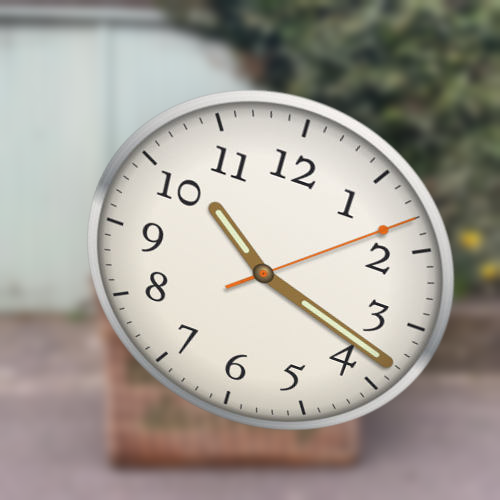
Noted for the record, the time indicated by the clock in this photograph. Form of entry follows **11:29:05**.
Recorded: **10:18:08**
